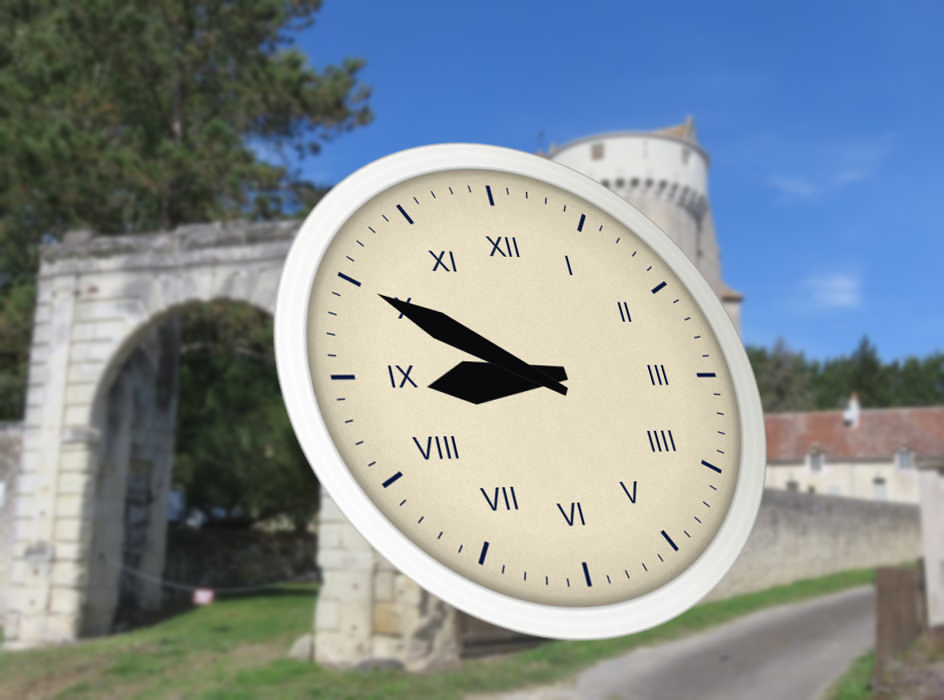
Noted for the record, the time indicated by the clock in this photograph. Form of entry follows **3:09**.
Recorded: **8:50**
